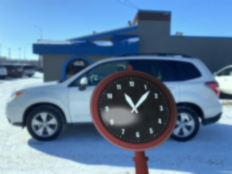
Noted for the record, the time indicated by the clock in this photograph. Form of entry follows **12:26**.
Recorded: **11:07**
